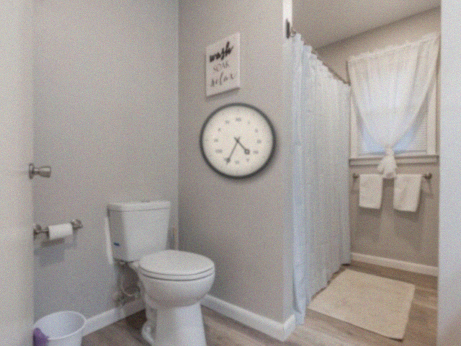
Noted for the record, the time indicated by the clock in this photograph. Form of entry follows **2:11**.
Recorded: **4:34**
